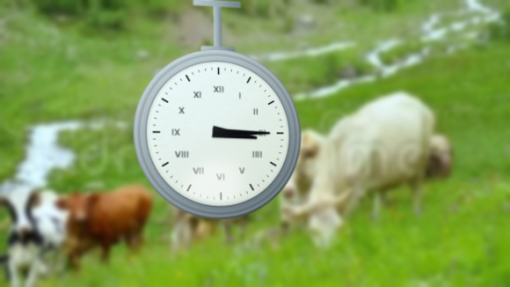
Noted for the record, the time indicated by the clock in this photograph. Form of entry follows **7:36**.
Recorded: **3:15**
